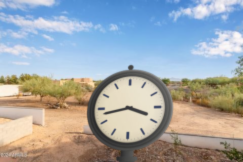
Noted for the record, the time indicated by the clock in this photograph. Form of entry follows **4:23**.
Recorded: **3:43**
